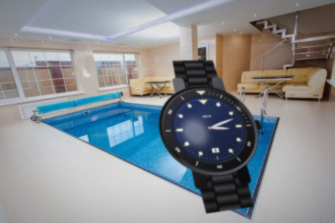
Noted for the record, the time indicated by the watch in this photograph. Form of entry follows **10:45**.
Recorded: **3:12**
